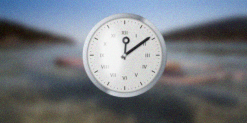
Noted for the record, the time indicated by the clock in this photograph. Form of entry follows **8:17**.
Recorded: **12:09**
